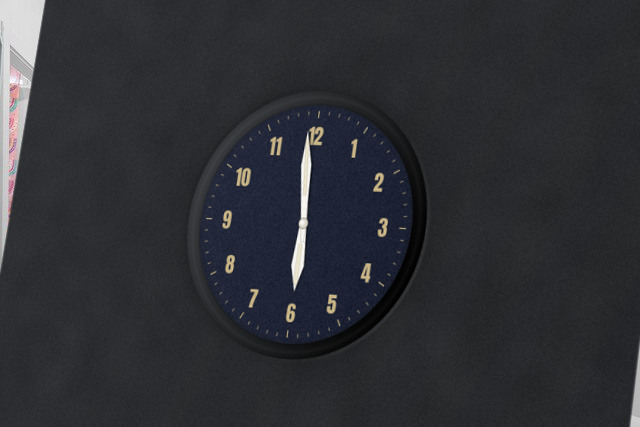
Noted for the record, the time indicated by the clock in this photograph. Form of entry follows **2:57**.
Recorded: **5:59**
